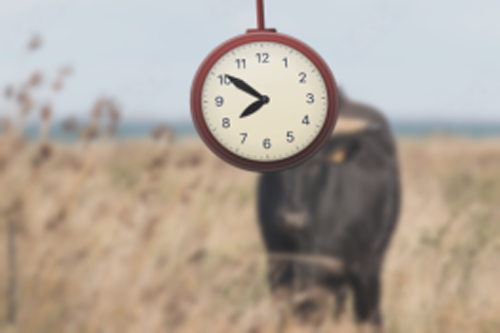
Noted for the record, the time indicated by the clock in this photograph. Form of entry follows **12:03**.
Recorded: **7:51**
